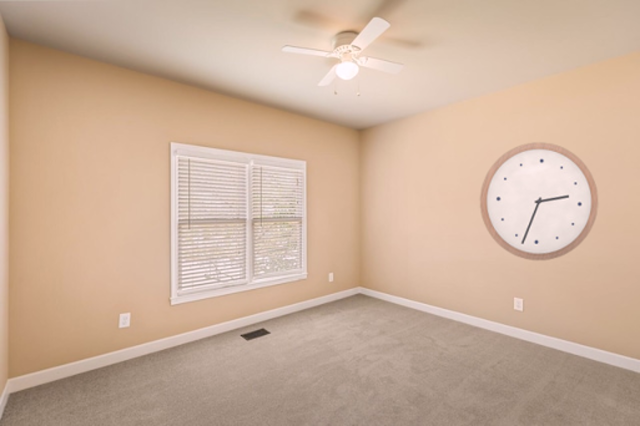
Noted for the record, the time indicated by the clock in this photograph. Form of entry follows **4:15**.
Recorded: **2:33**
